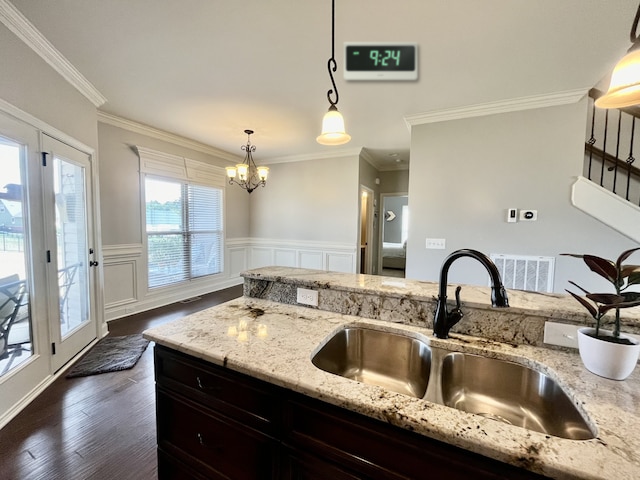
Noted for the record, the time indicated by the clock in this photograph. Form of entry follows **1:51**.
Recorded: **9:24**
